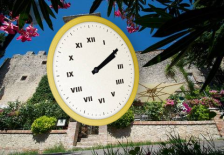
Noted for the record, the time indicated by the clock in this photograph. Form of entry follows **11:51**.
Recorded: **2:10**
